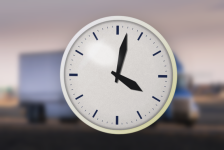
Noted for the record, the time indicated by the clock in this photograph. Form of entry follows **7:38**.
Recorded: **4:02**
